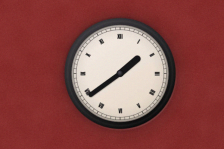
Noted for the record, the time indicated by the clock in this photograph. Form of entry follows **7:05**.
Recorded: **1:39**
